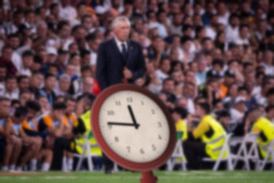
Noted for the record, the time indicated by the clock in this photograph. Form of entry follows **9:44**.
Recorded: **11:46**
